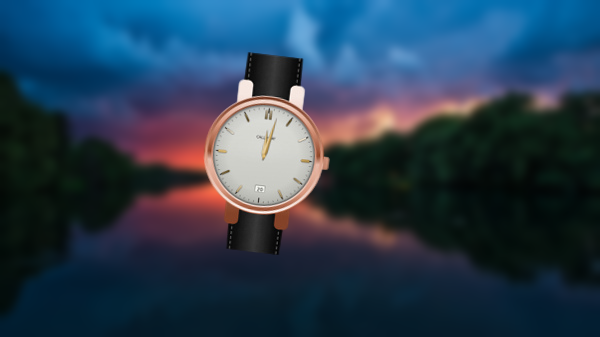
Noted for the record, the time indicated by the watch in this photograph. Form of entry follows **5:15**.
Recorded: **12:02**
